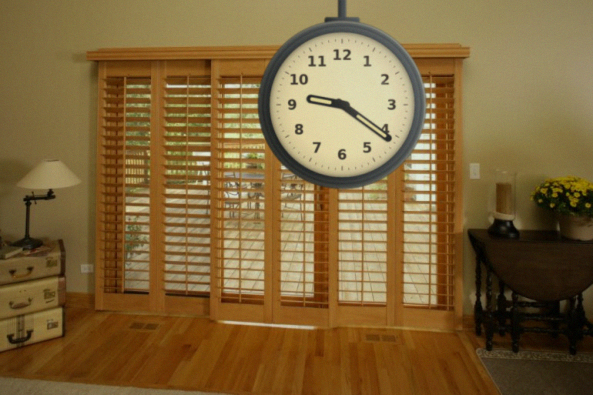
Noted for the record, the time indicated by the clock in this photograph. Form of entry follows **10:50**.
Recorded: **9:21**
